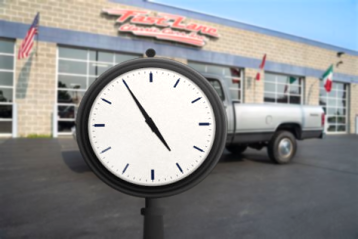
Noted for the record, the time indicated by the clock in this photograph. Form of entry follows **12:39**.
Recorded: **4:55**
